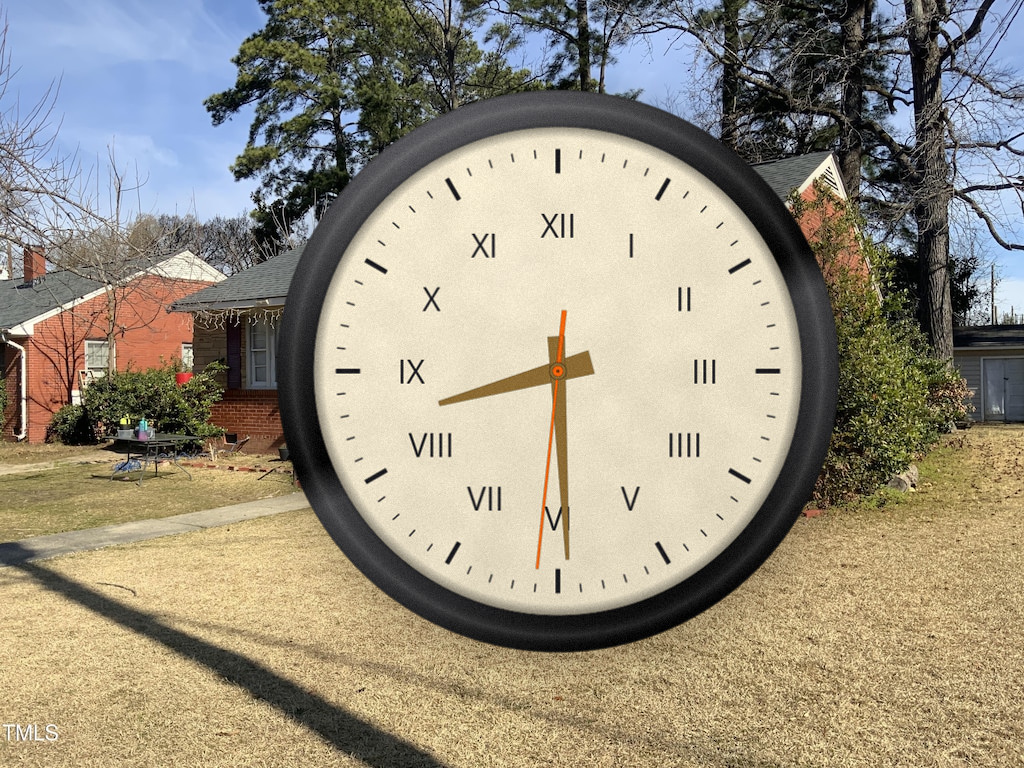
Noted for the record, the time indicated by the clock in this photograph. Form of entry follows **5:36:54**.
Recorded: **8:29:31**
